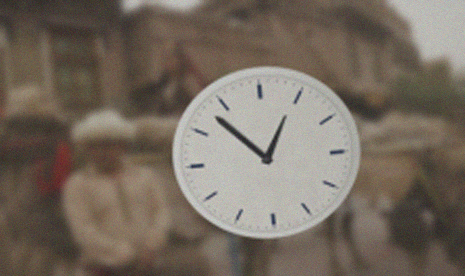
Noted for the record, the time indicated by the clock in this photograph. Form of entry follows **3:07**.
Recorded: **12:53**
